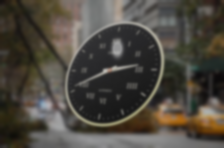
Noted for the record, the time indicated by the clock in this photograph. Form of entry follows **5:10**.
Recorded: **2:41**
